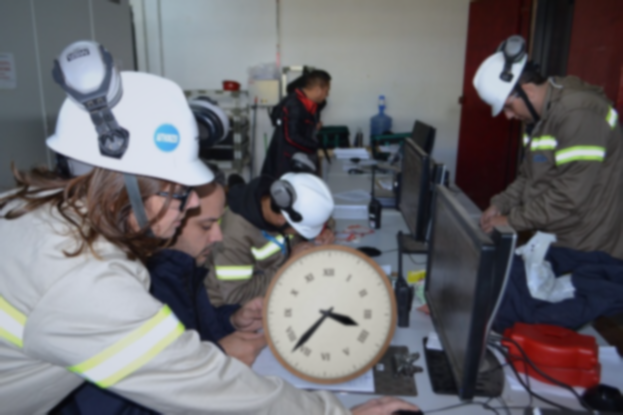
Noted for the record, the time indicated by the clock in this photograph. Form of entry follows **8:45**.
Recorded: **3:37**
